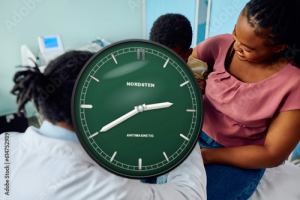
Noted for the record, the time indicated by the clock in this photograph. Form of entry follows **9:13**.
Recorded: **2:40**
